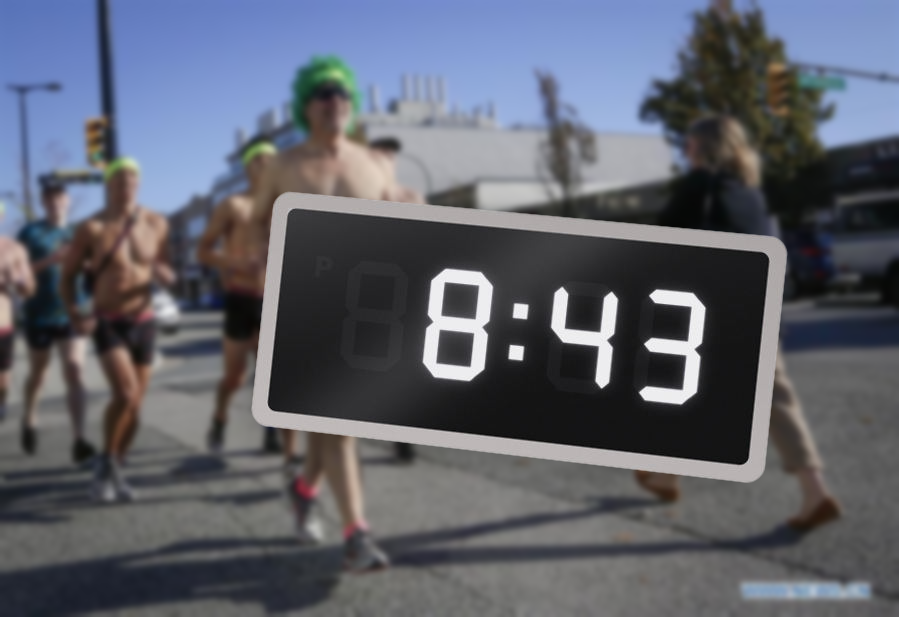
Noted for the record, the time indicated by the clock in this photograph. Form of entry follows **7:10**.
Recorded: **8:43**
